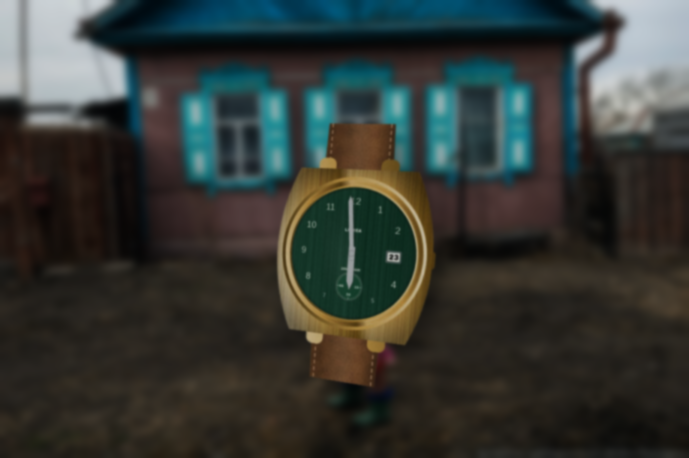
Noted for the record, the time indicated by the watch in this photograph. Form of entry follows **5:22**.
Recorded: **5:59**
